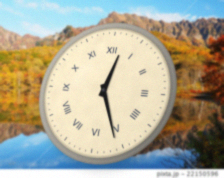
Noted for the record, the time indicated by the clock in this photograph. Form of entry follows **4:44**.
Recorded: **12:26**
